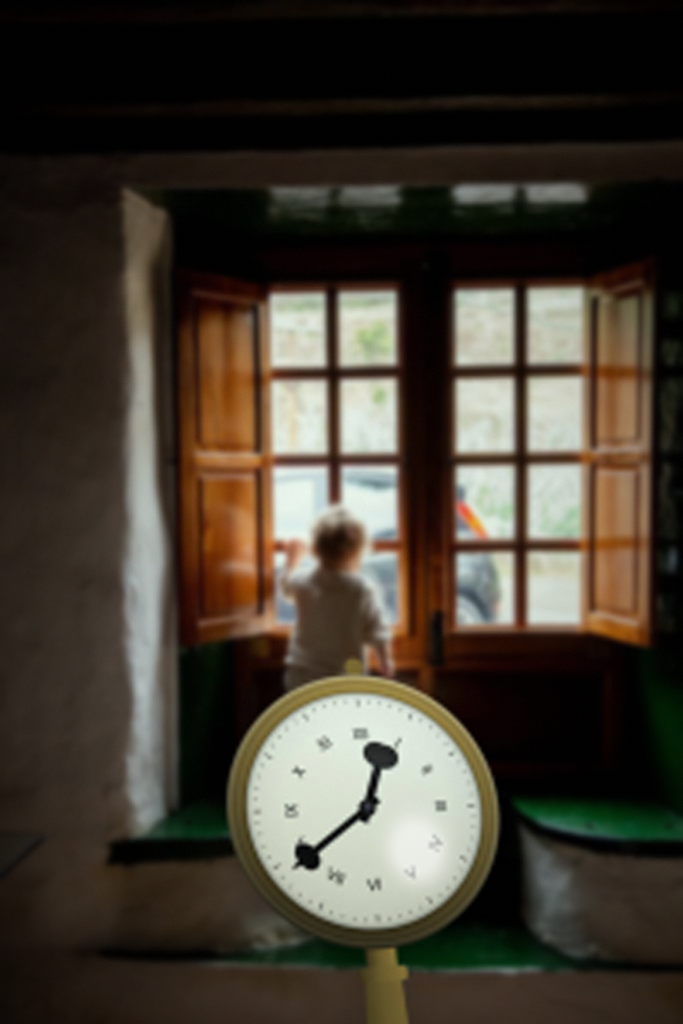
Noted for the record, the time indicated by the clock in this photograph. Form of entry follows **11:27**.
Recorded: **12:39**
